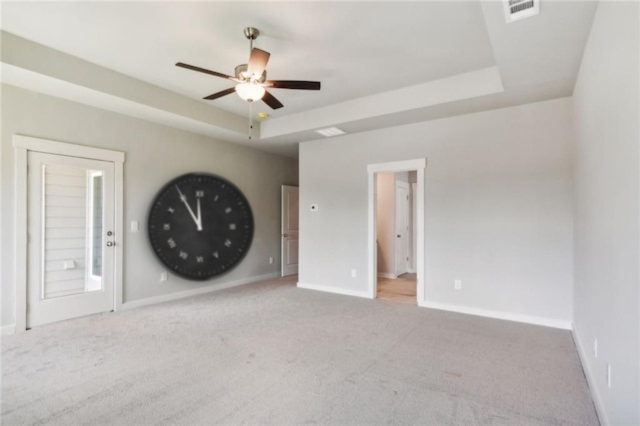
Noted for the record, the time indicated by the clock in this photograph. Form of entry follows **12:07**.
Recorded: **11:55**
